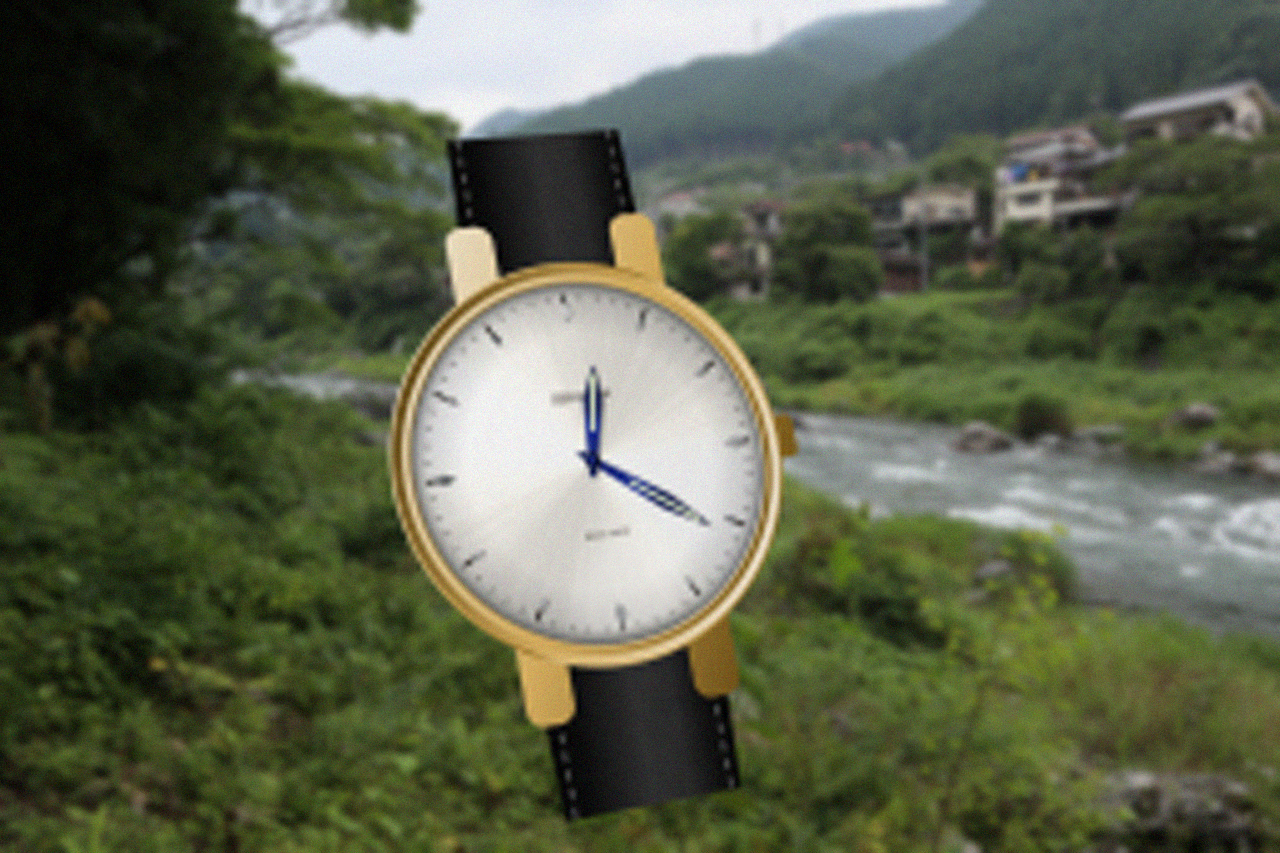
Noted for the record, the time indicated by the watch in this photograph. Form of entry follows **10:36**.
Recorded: **12:21**
